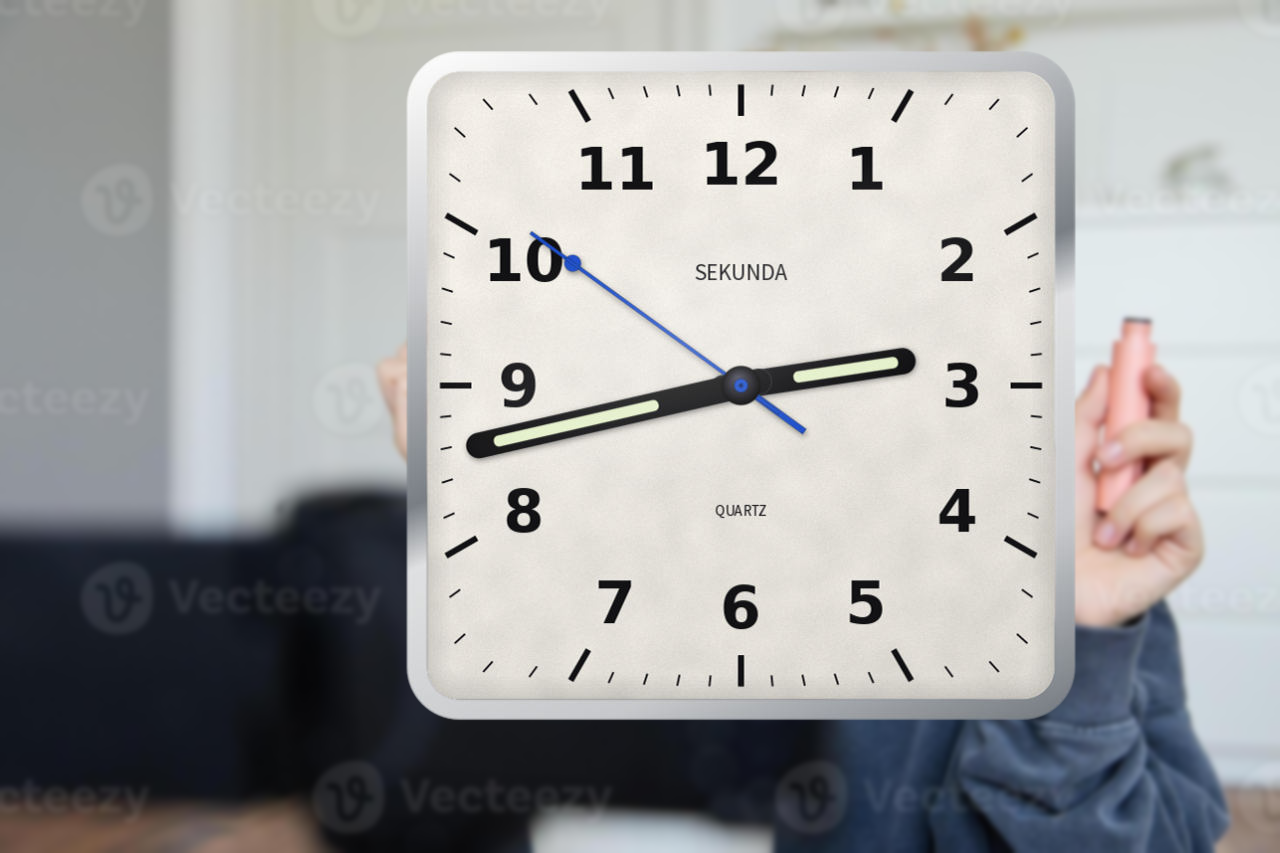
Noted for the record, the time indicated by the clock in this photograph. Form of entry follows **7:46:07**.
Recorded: **2:42:51**
